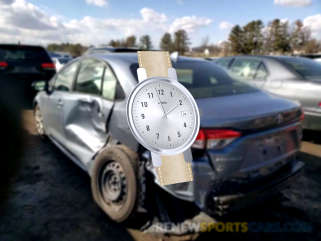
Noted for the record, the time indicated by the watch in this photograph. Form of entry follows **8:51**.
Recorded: **1:58**
